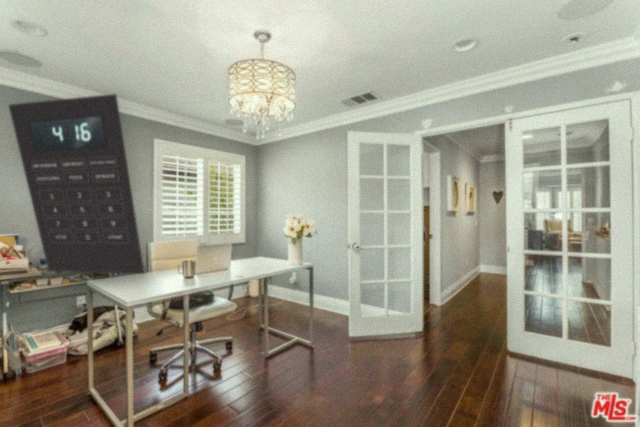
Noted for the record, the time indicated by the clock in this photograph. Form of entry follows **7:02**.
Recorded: **4:16**
